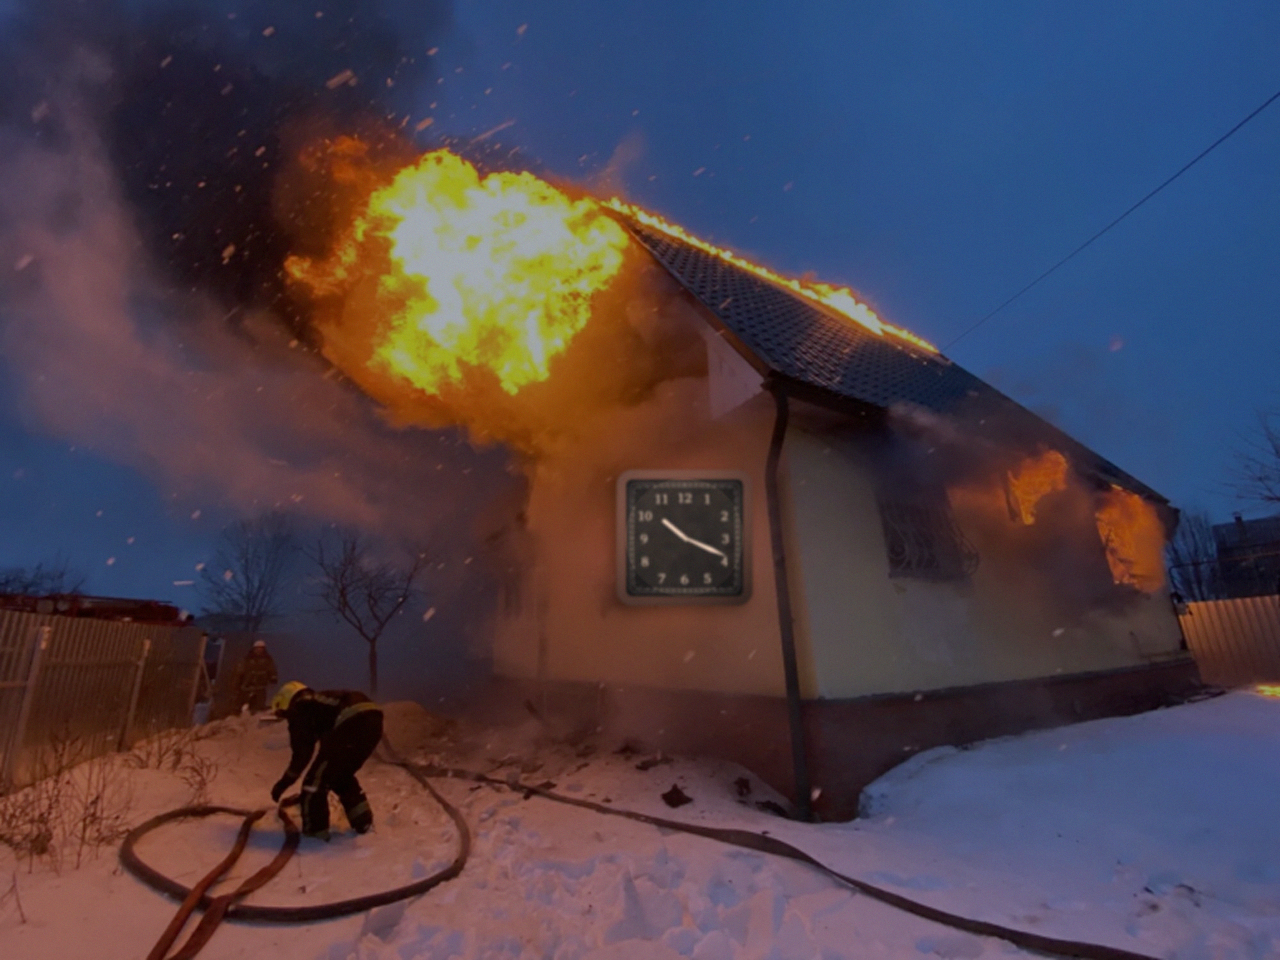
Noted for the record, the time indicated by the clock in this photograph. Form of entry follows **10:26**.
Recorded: **10:19**
